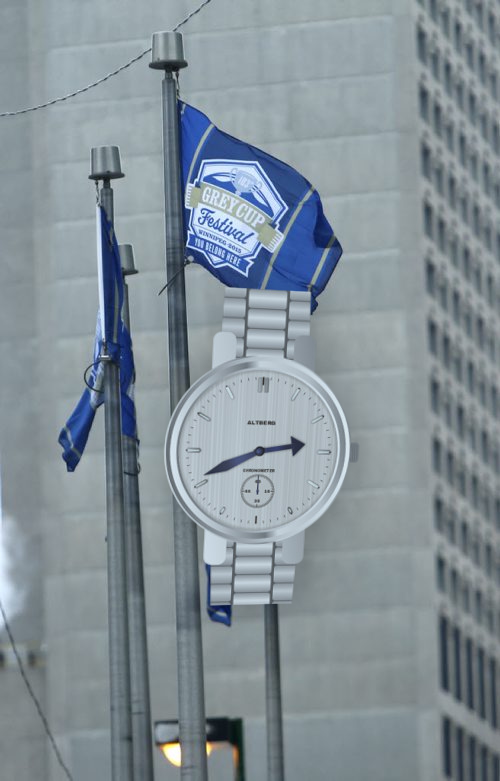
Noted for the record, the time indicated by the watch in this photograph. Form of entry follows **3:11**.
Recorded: **2:41**
